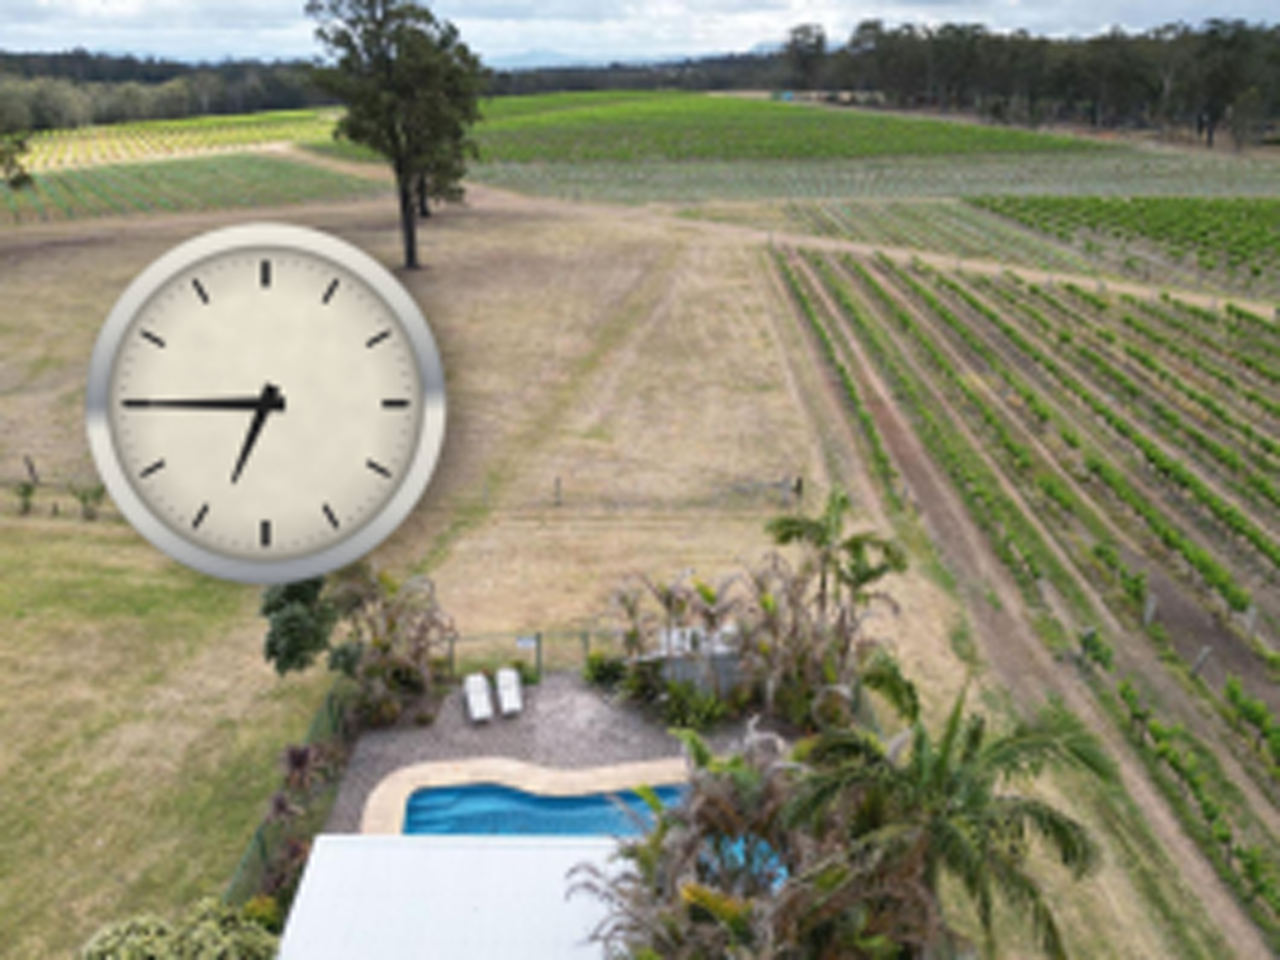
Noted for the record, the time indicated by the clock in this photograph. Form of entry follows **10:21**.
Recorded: **6:45**
